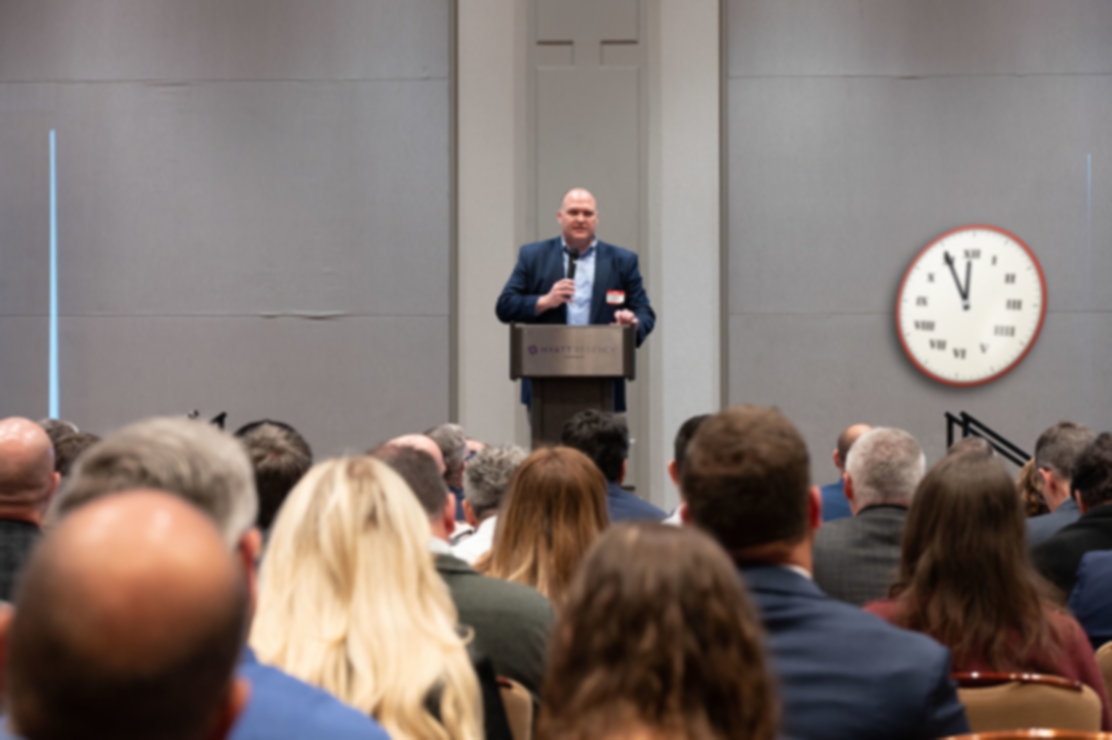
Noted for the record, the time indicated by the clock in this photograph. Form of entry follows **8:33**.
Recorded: **11:55**
